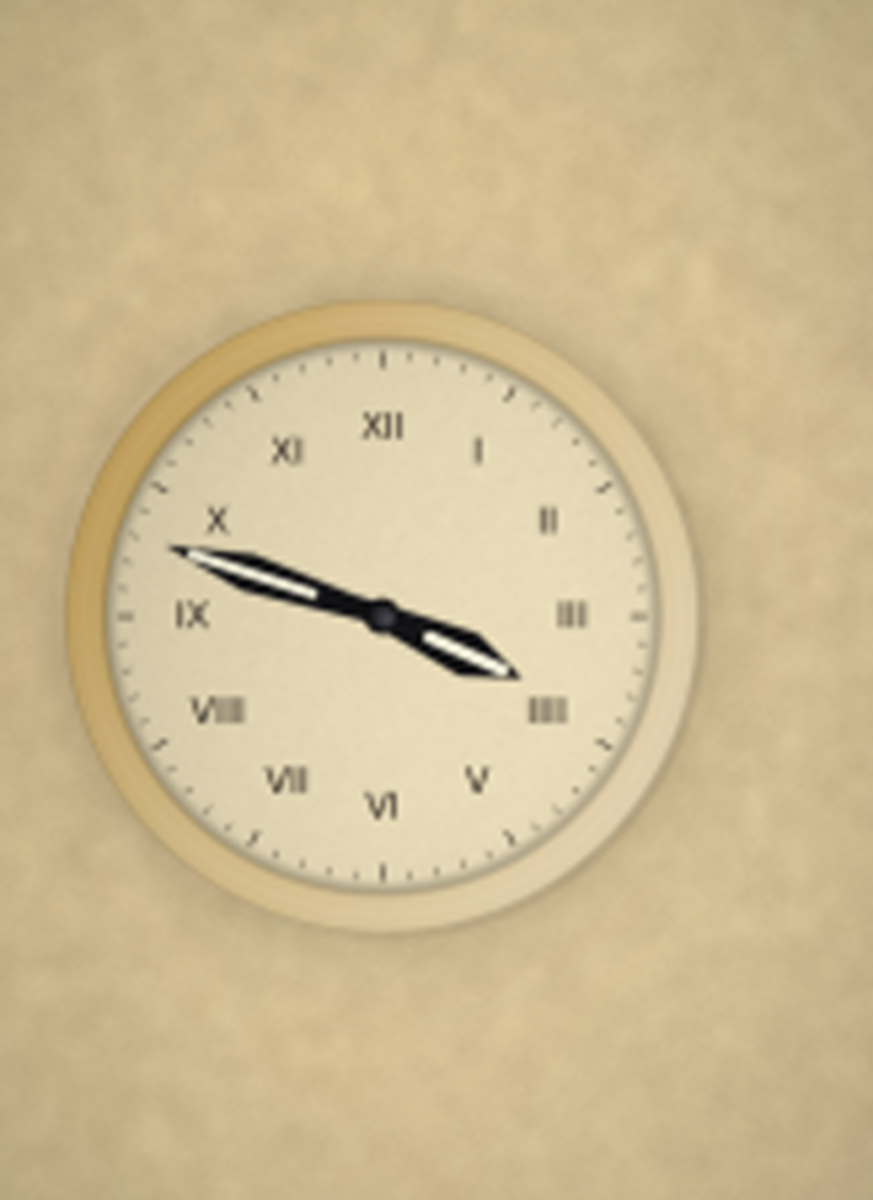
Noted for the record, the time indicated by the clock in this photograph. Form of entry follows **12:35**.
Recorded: **3:48**
